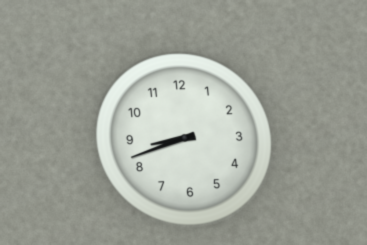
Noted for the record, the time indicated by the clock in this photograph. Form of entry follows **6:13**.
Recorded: **8:42**
